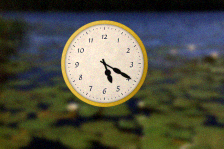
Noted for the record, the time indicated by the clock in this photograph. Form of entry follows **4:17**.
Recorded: **5:20**
